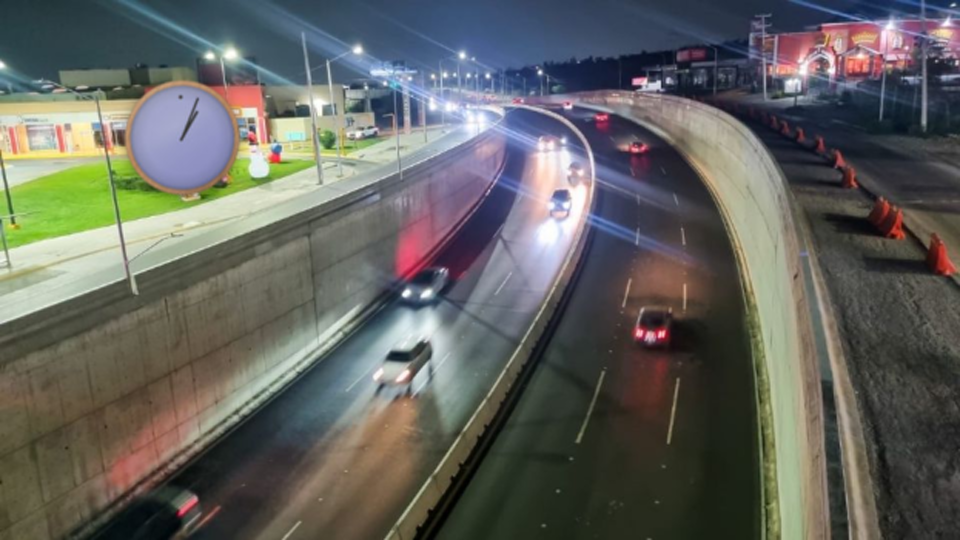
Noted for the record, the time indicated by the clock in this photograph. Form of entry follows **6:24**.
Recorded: **1:04**
